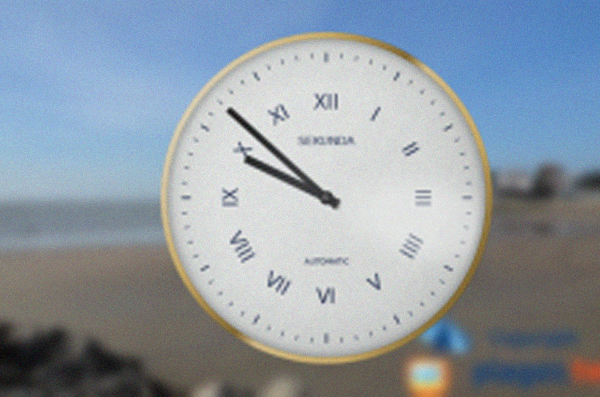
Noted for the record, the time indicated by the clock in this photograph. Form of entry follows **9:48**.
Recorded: **9:52**
